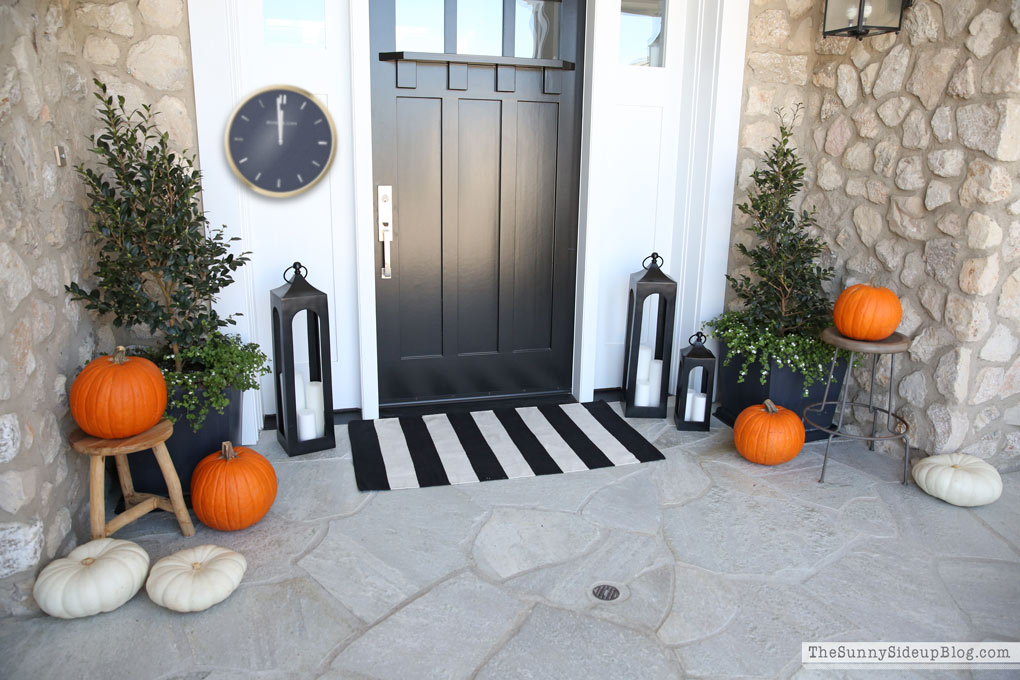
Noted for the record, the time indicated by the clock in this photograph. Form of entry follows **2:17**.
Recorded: **11:59**
